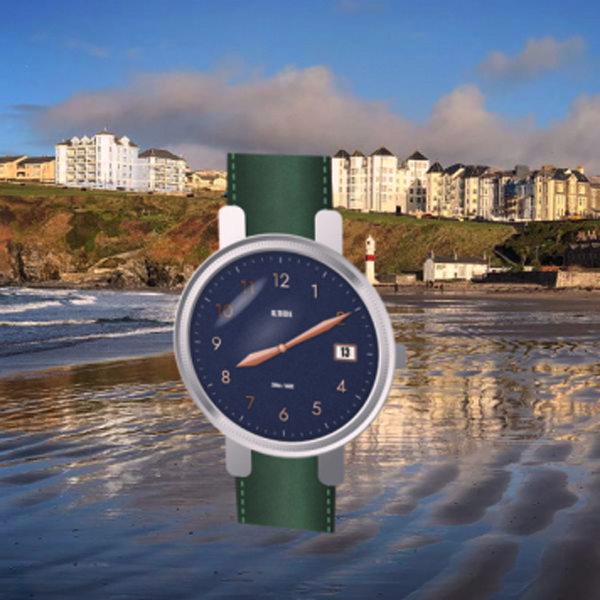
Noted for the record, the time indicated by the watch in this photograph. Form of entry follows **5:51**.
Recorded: **8:10**
